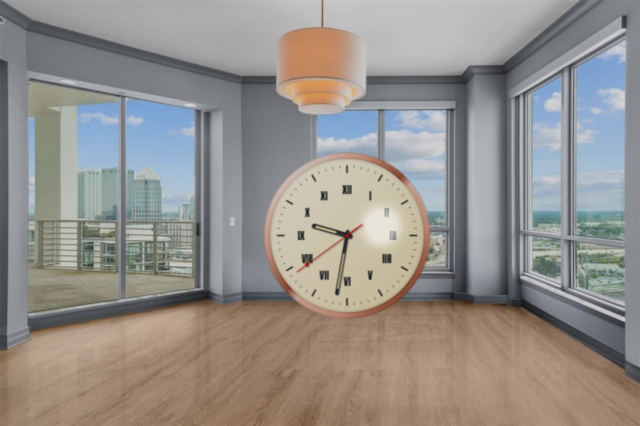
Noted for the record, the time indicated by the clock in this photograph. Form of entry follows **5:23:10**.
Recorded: **9:31:39**
